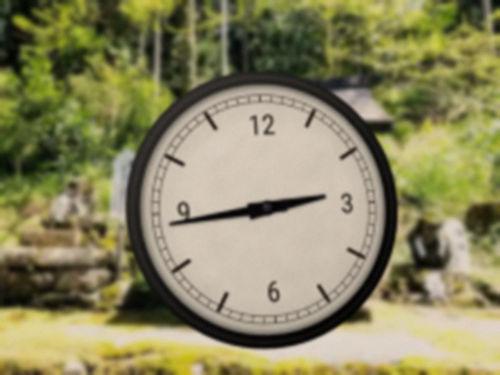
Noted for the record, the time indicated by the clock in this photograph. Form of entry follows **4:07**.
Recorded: **2:44**
